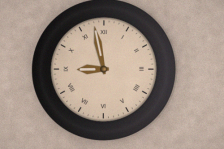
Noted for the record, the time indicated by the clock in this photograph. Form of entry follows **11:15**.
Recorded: **8:58**
